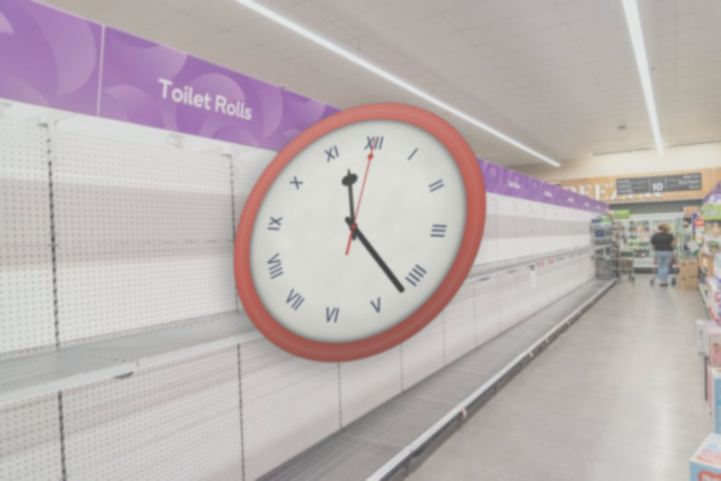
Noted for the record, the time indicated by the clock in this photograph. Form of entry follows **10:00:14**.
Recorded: **11:22:00**
